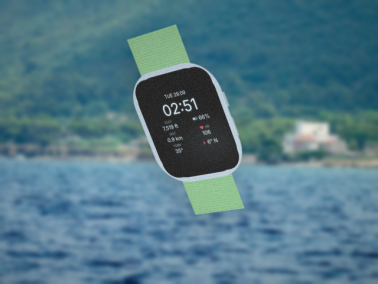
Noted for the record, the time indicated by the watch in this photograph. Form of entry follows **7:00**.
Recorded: **2:51**
